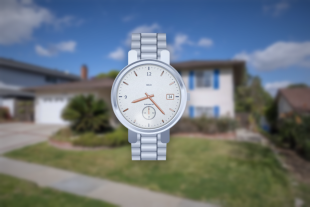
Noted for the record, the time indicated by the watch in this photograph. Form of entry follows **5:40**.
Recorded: **8:23**
